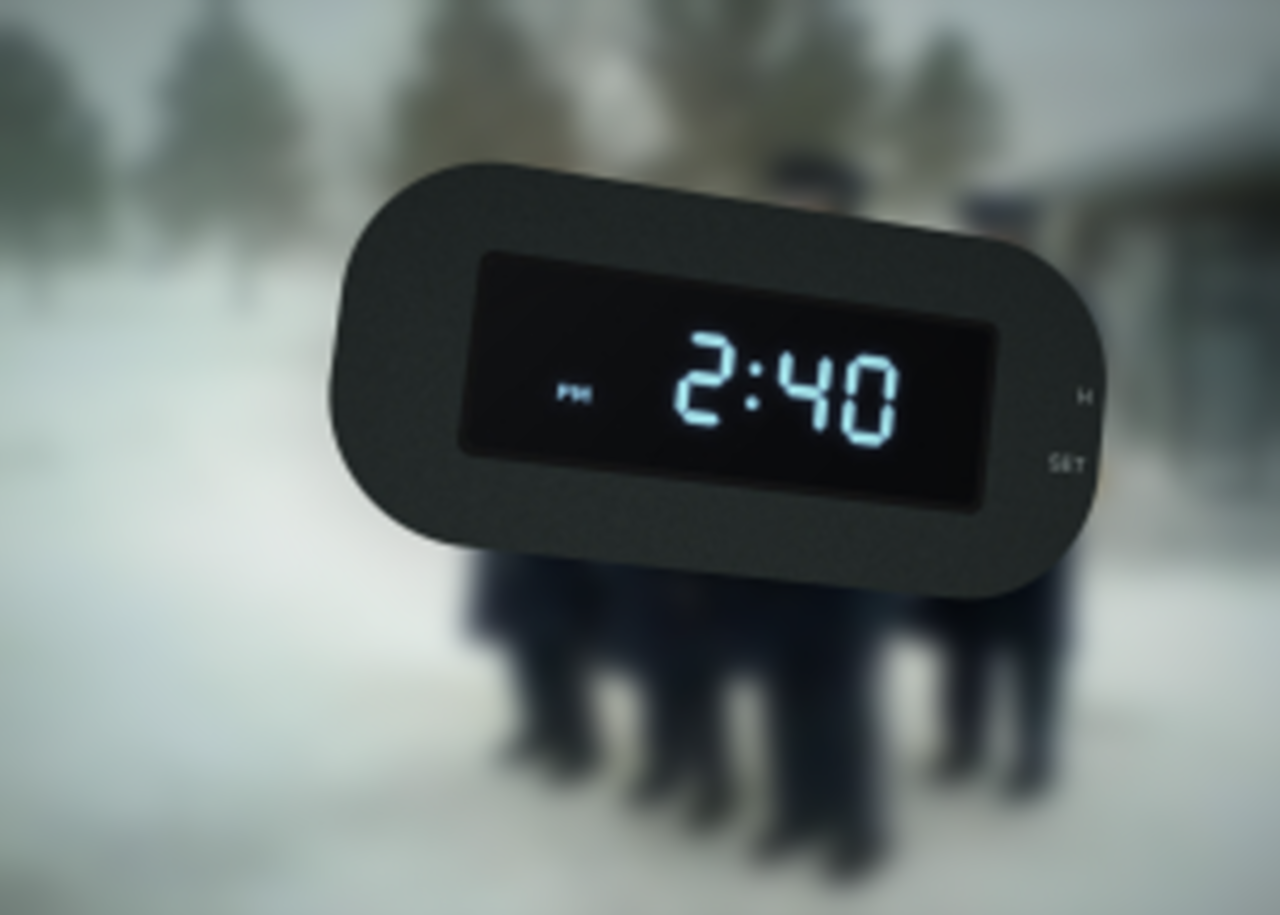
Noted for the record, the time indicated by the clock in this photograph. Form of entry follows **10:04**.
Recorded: **2:40**
